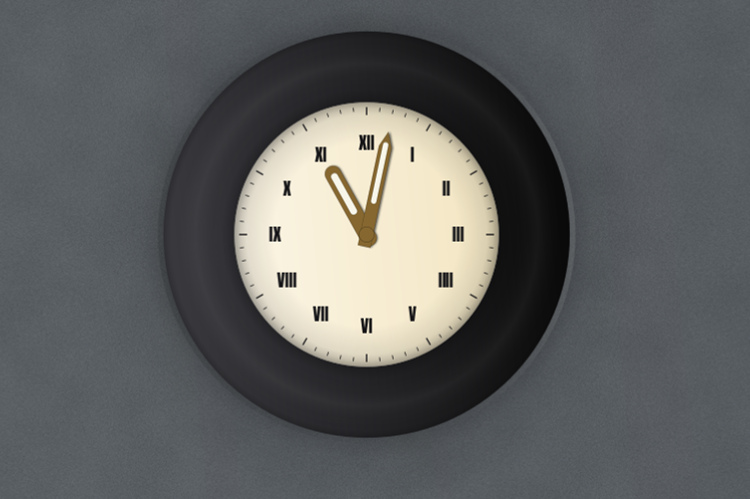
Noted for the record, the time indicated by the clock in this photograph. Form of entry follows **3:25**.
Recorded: **11:02**
